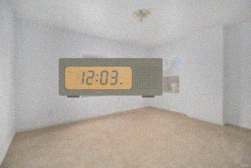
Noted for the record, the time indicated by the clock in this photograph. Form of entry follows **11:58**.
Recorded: **12:03**
